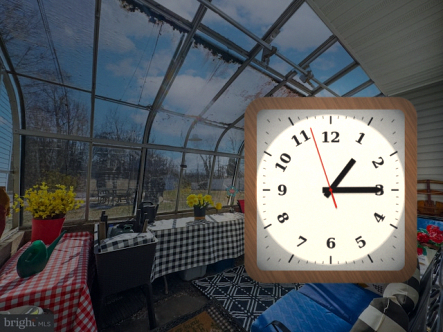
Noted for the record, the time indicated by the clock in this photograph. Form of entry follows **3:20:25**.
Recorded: **1:14:57**
